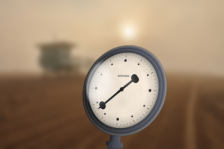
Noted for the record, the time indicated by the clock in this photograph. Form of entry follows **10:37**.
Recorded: **1:38**
